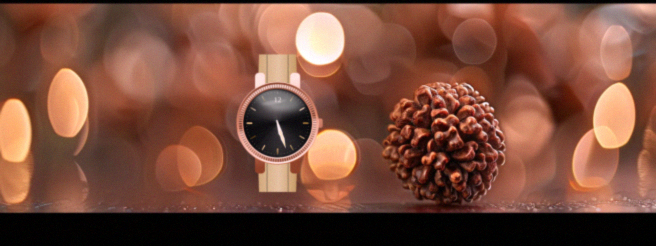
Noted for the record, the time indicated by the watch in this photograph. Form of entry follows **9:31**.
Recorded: **5:27**
